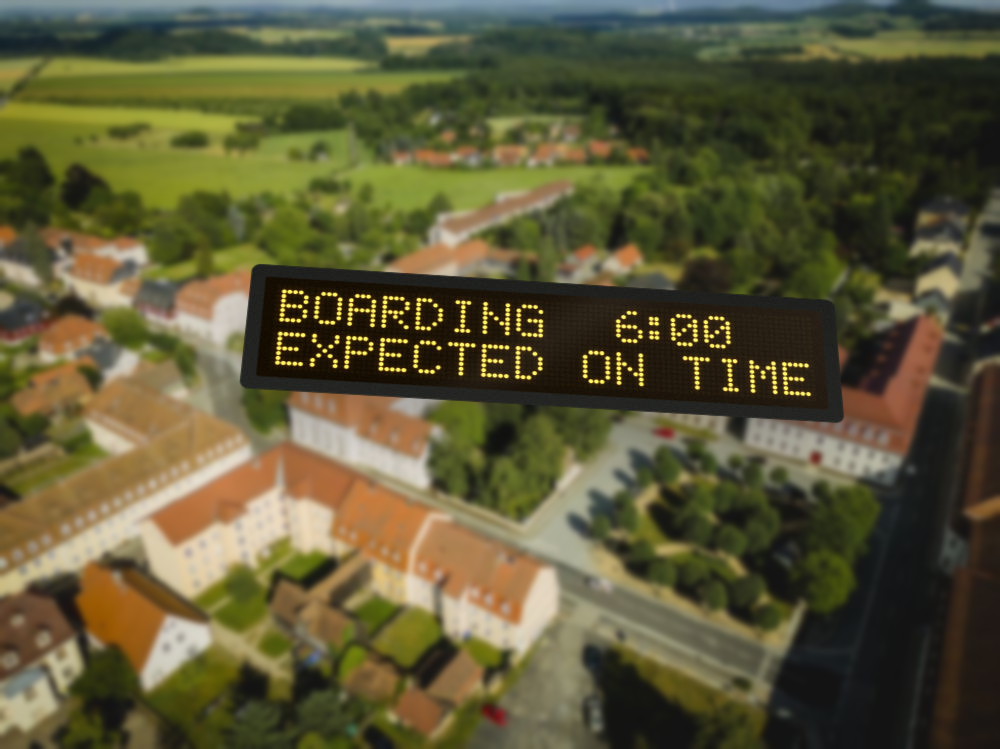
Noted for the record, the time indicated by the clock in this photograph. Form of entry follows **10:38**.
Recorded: **6:00**
